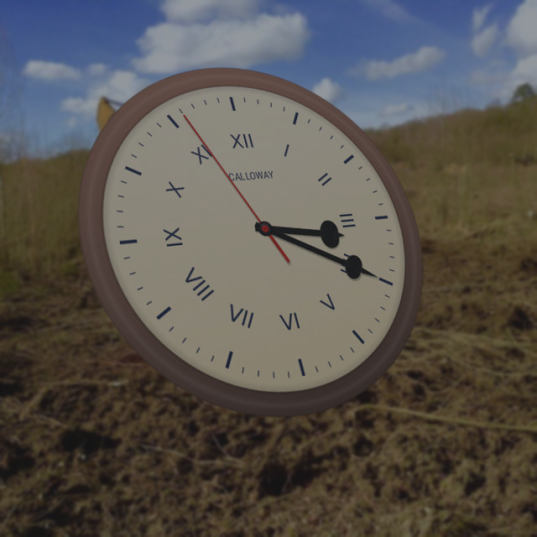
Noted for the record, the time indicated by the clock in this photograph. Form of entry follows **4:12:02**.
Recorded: **3:19:56**
